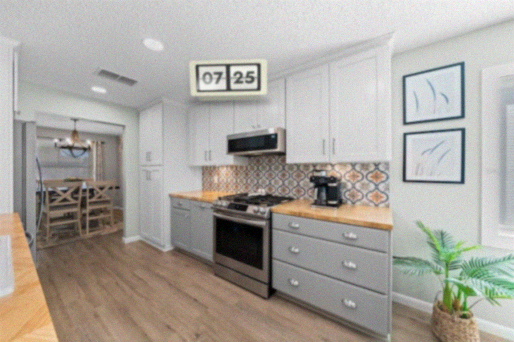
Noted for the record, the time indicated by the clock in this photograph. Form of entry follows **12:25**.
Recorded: **7:25**
